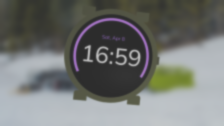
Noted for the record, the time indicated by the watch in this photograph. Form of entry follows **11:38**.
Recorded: **16:59**
